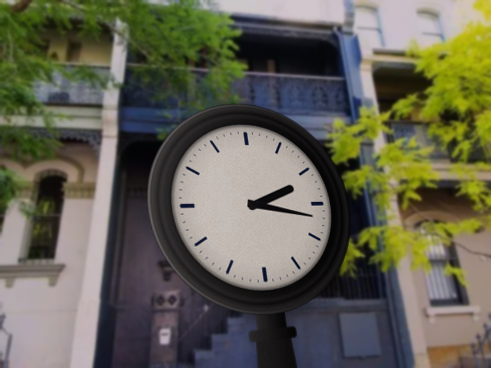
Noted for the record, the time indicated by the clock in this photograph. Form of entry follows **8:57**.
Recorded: **2:17**
